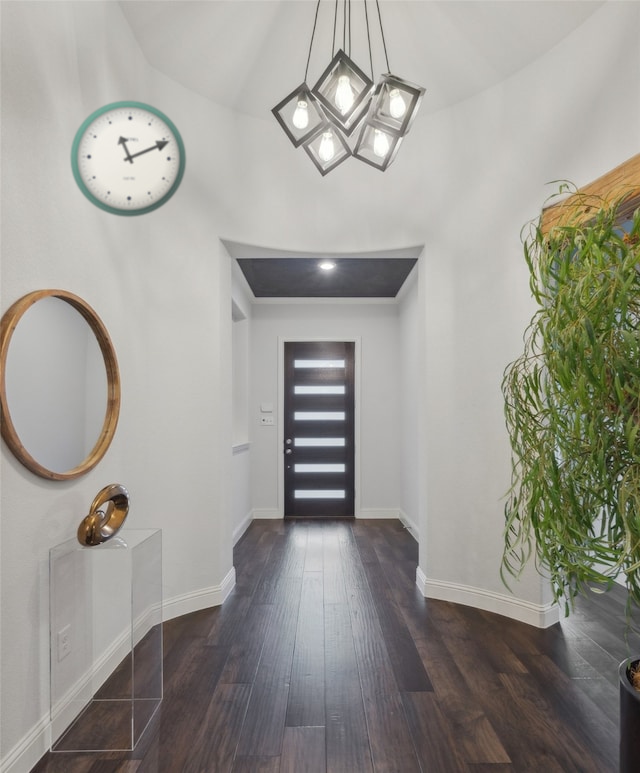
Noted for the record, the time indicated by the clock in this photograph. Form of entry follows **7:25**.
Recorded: **11:11**
